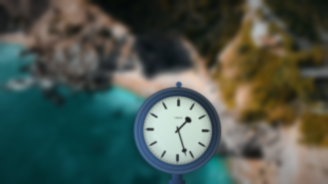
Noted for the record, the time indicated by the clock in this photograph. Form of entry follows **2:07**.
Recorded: **1:27**
